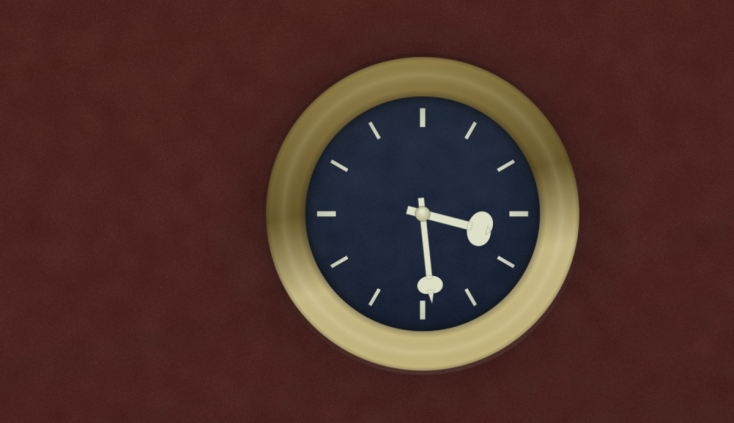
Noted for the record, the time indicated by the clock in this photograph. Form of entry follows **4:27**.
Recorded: **3:29**
